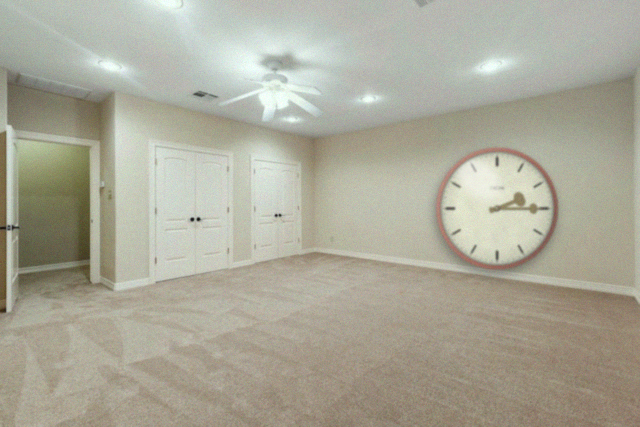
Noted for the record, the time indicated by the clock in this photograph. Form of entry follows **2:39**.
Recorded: **2:15**
